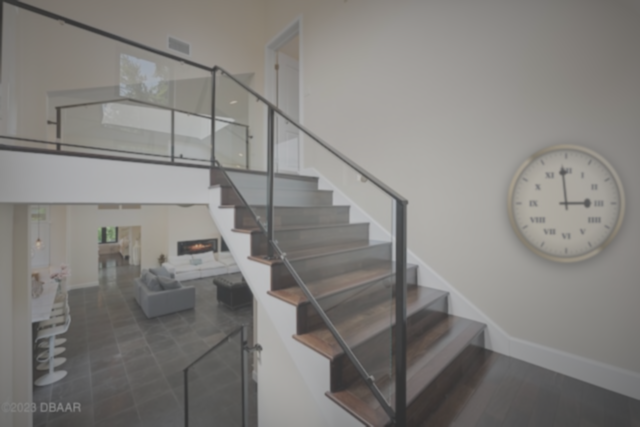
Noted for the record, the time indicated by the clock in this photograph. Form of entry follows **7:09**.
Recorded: **2:59**
